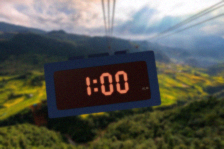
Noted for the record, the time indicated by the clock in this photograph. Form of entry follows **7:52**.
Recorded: **1:00**
